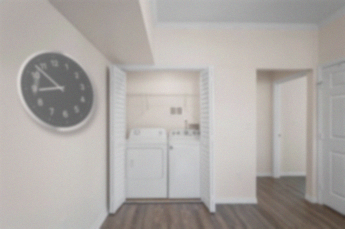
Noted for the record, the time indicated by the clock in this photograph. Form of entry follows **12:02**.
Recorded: **8:53**
